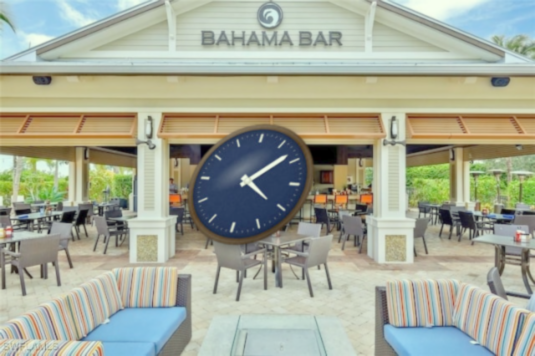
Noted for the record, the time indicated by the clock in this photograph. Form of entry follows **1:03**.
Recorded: **4:08**
